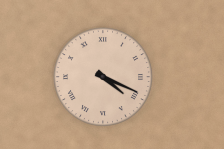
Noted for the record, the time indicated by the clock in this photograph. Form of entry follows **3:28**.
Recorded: **4:19**
